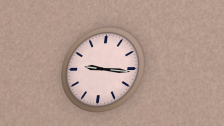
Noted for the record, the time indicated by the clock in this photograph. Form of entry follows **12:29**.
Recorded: **9:16**
